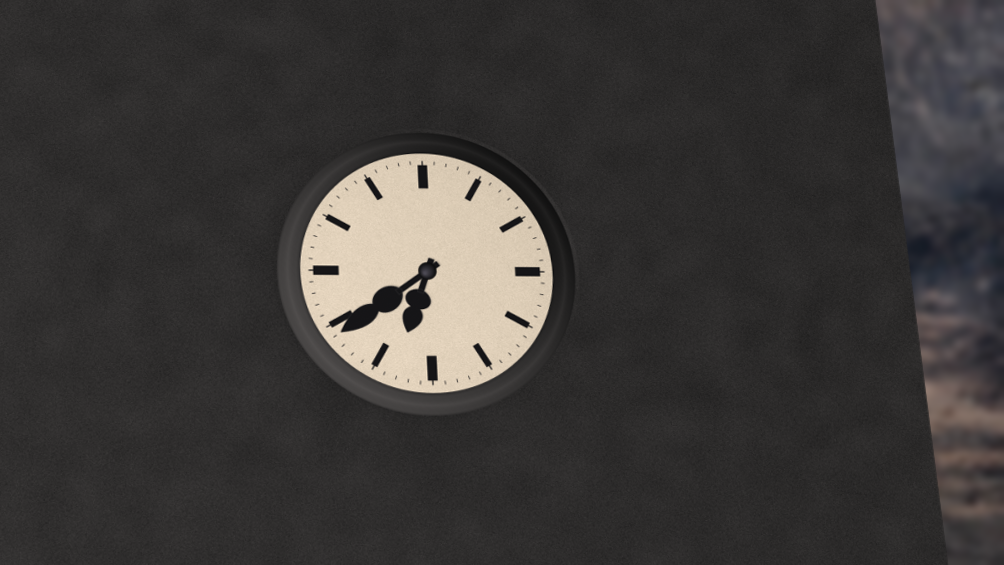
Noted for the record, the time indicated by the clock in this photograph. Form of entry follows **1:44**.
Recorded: **6:39**
